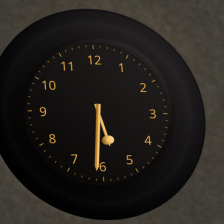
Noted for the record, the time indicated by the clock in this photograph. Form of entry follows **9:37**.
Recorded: **5:31**
